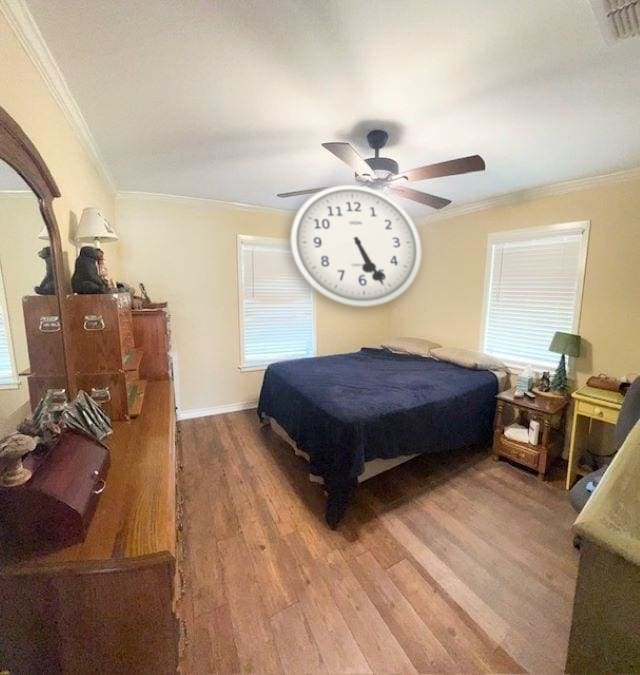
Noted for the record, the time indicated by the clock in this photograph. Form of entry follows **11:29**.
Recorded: **5:26**
